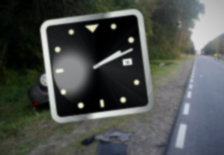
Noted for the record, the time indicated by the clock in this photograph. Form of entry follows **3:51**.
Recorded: **2:12**
